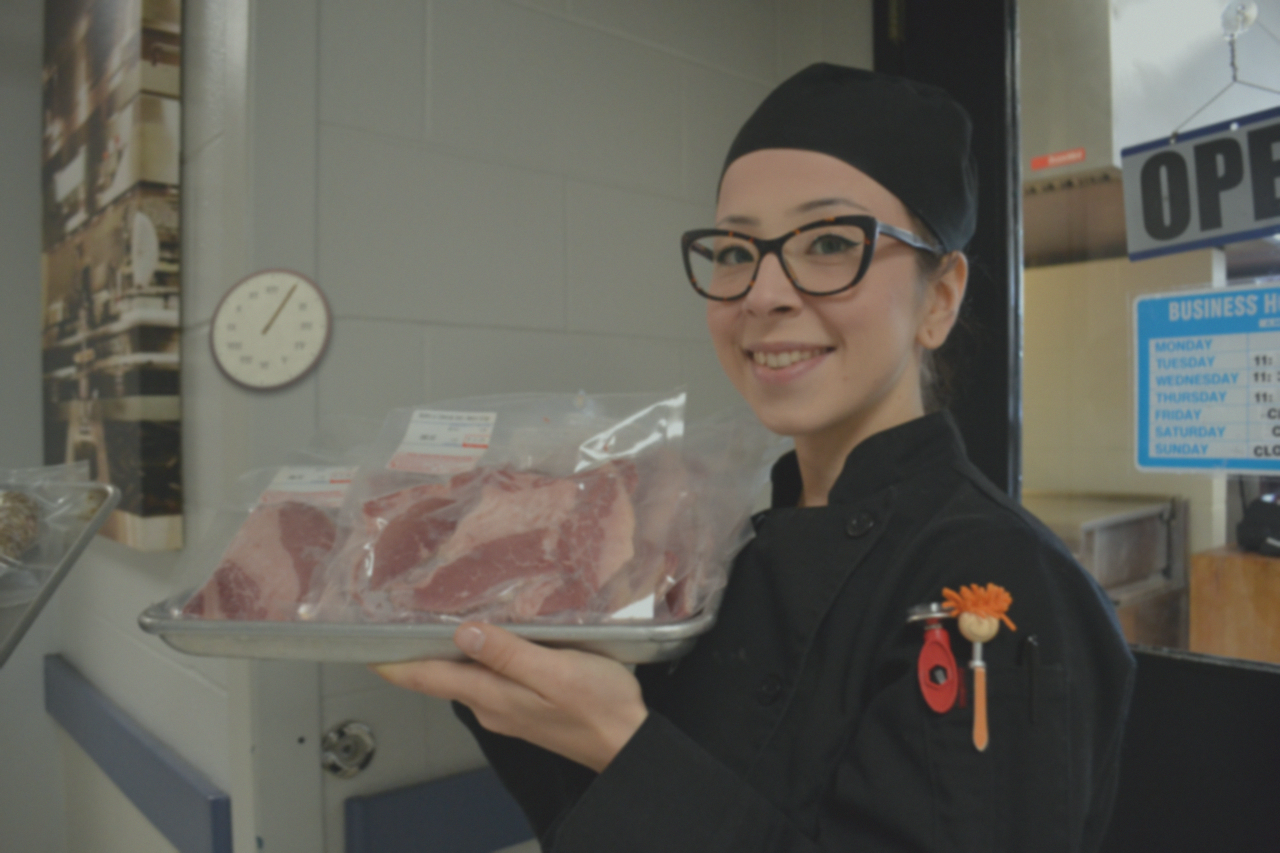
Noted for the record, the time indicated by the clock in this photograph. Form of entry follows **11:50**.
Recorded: **1:05**
